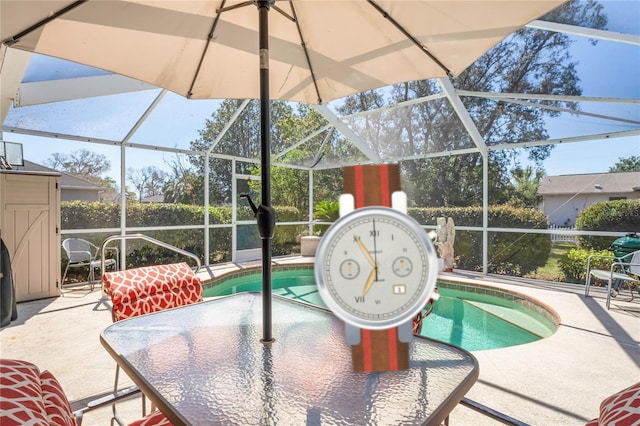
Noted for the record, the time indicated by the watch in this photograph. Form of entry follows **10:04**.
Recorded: **6:55**
